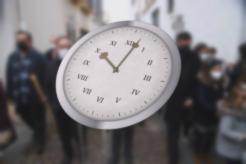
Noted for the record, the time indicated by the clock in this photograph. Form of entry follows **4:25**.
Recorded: **10:02**
